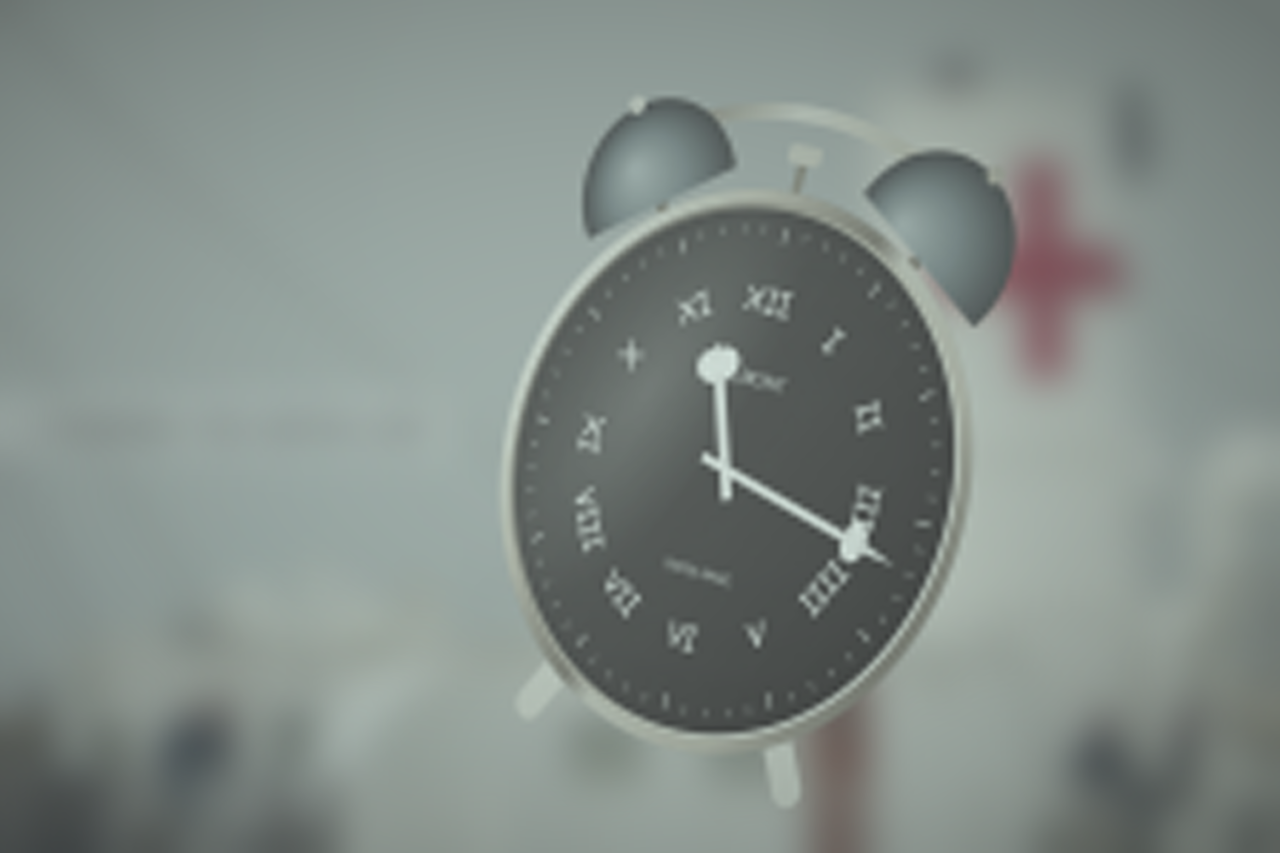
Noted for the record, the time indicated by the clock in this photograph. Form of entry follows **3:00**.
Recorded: **11:17**
